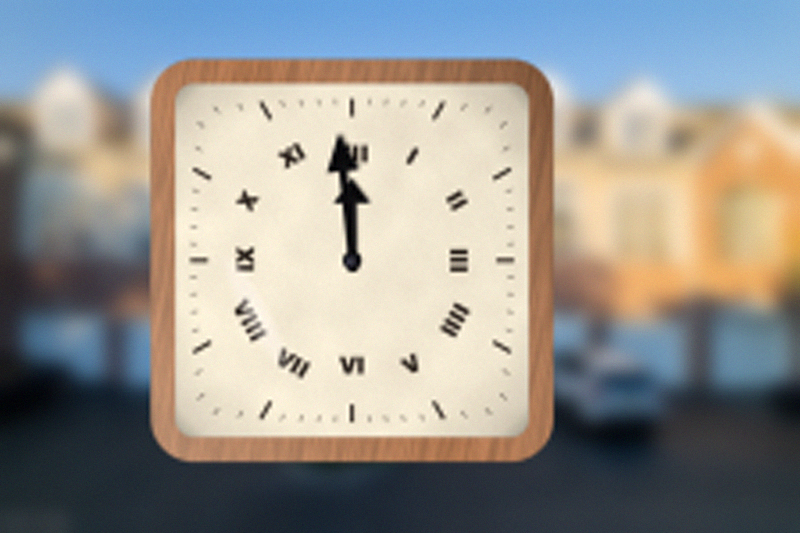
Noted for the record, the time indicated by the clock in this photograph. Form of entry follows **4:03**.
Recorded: **11:59**
